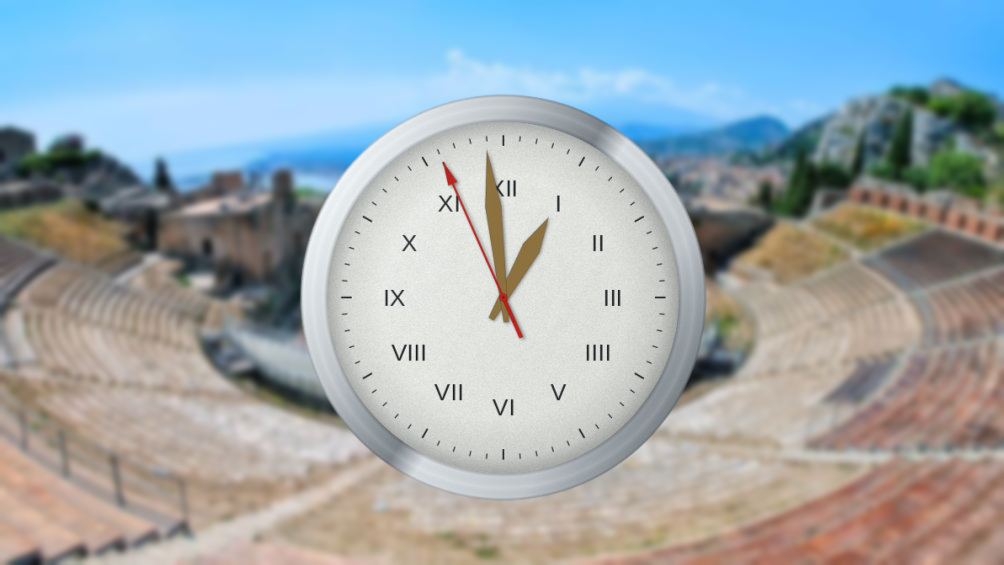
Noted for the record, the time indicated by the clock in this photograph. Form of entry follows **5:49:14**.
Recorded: **12:58:56**
